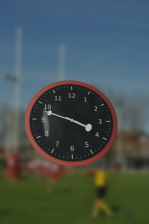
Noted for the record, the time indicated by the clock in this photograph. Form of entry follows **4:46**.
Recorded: **3:48**
